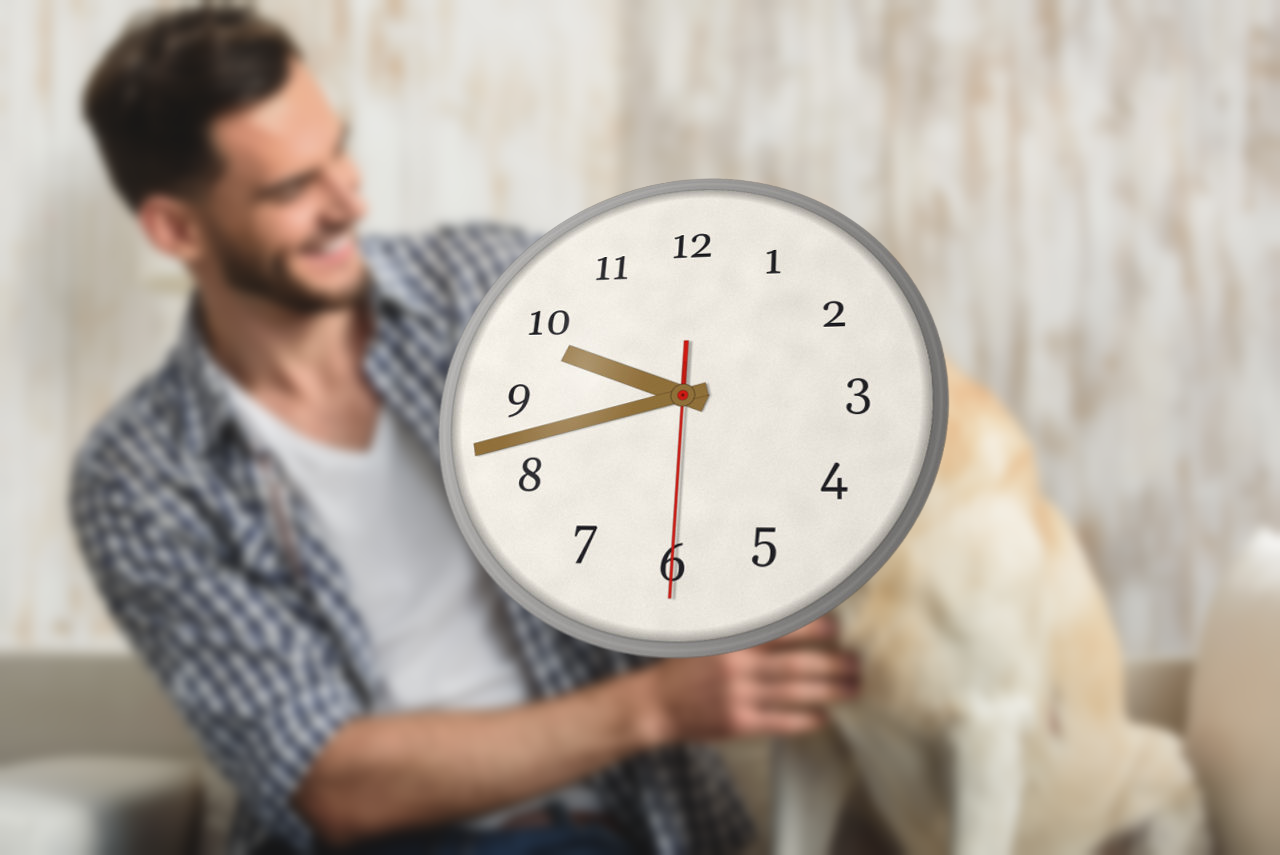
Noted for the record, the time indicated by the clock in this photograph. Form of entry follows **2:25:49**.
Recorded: **9:42:30**
